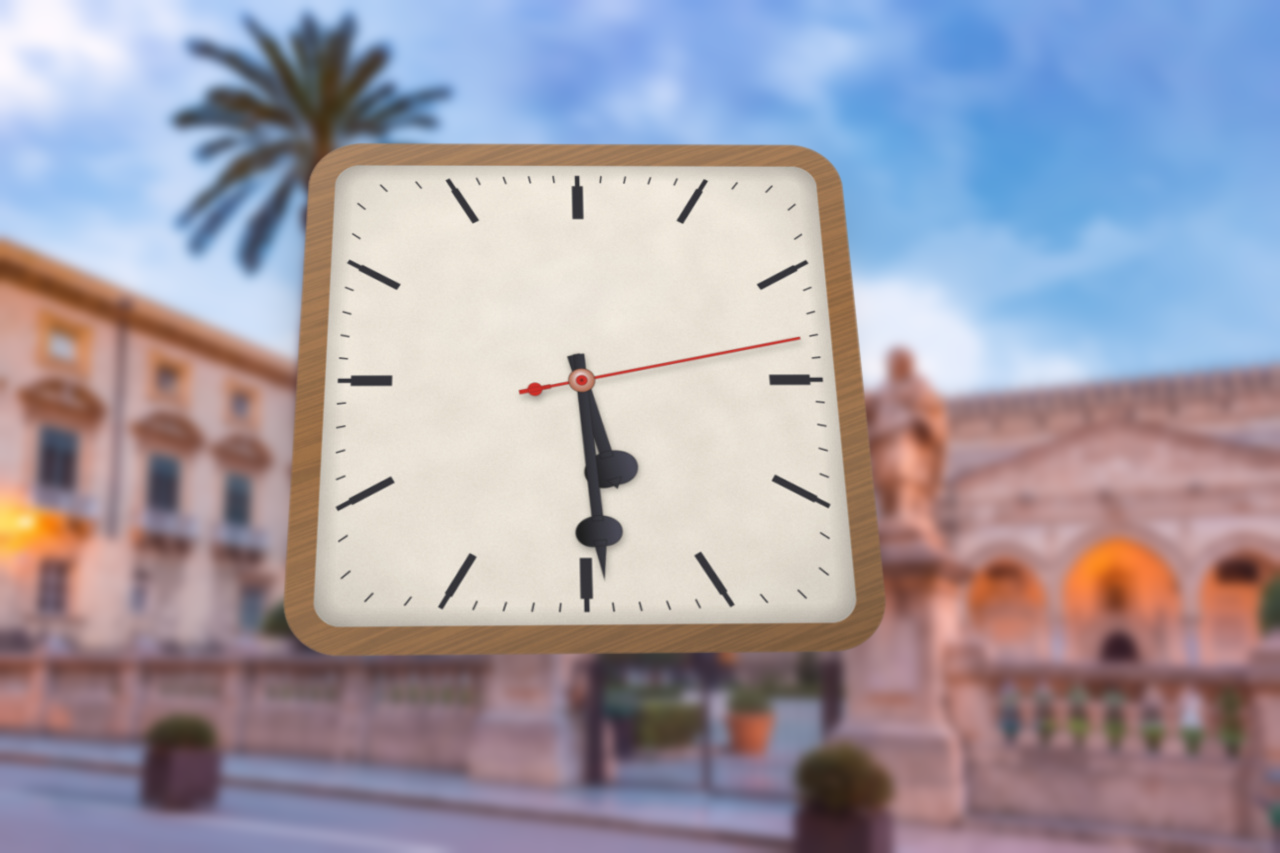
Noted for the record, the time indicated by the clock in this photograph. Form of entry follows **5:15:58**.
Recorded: **5:29:13**
